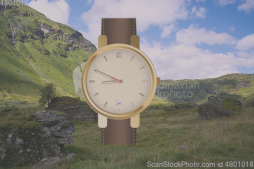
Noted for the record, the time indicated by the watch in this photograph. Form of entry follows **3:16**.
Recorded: **8:49**
